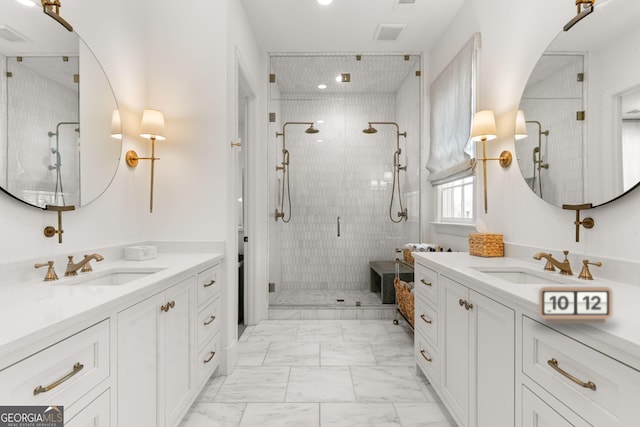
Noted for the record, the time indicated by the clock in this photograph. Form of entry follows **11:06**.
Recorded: **10:12**
